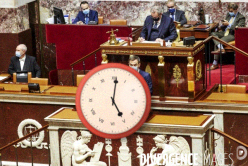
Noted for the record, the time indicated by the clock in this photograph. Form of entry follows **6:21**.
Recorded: **5:01**
